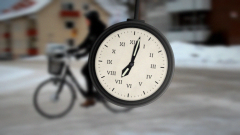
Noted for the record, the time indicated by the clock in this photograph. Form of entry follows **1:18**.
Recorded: **7:02**
